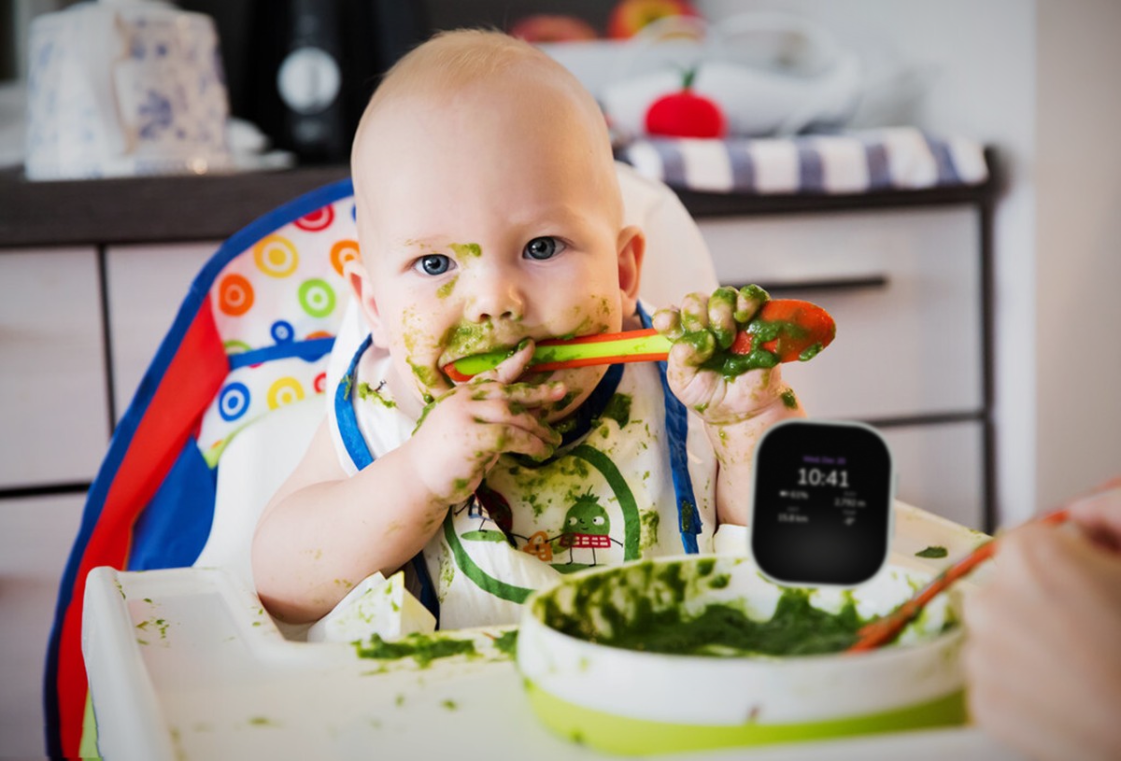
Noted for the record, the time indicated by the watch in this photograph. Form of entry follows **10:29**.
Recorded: **10:41**
